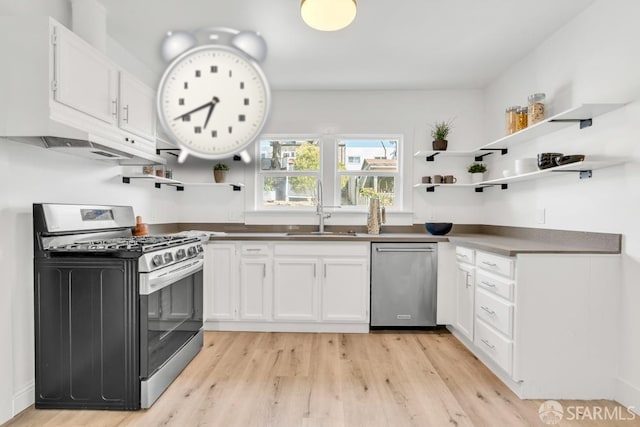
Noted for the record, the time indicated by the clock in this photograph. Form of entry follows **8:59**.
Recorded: **6:41**
